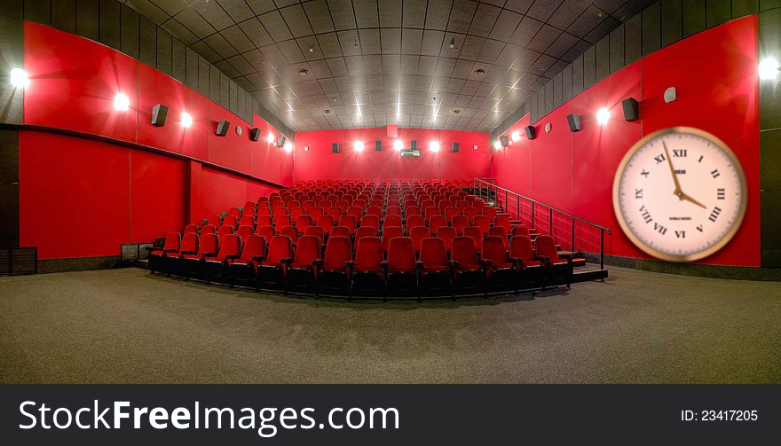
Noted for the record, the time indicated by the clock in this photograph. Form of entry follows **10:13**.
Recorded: **3:57**
